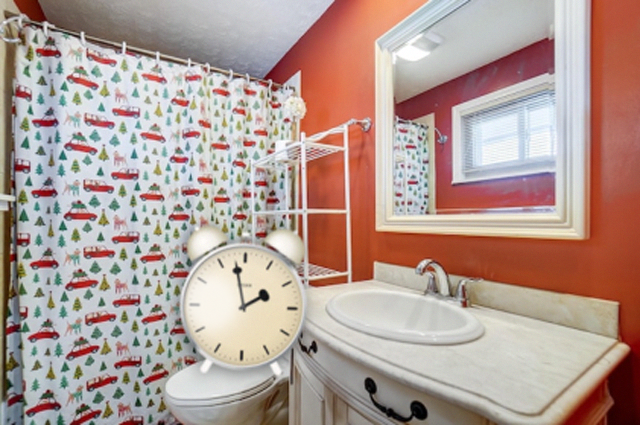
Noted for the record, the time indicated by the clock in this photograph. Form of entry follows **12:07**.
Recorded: **1:58**
